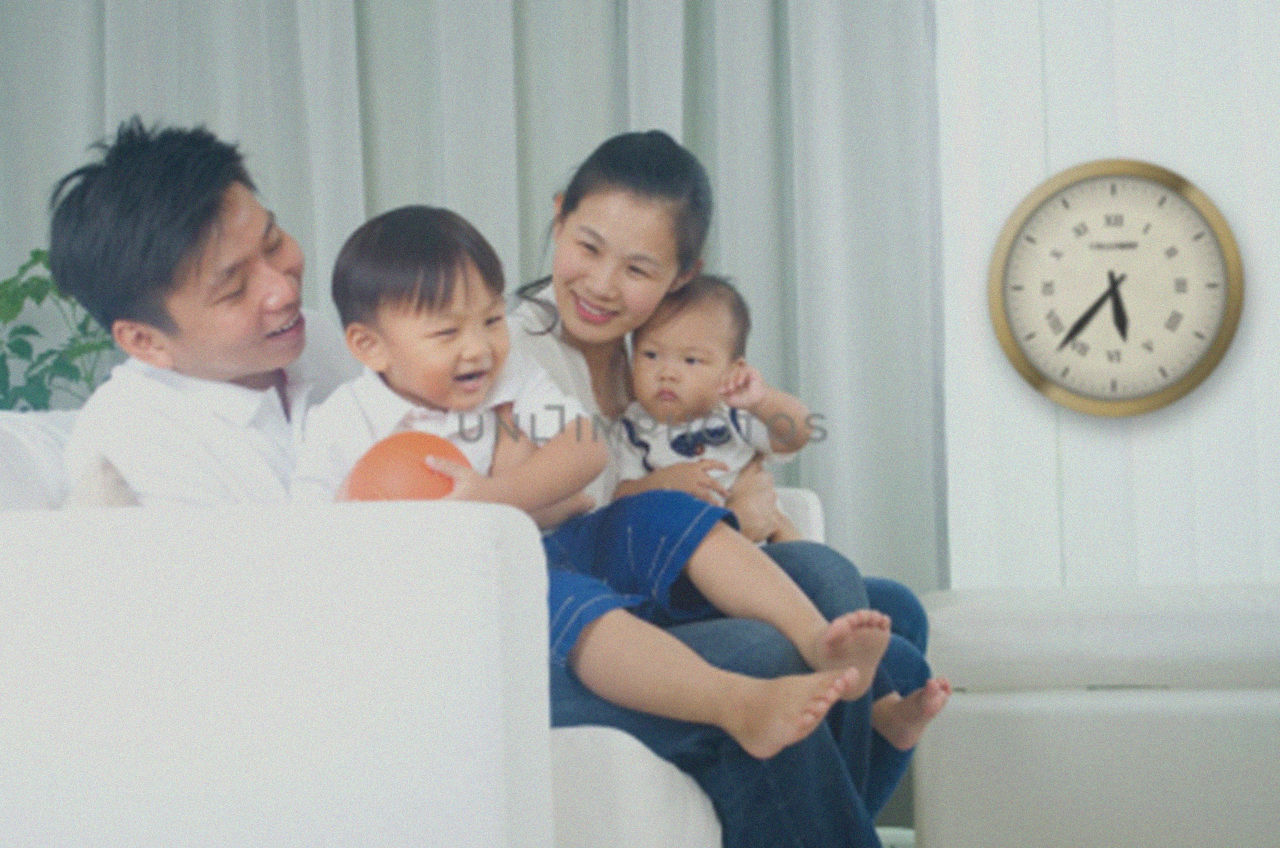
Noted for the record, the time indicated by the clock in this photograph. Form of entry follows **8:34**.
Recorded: **5:37**
